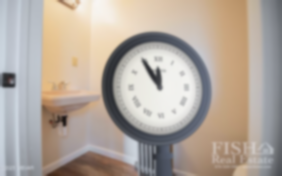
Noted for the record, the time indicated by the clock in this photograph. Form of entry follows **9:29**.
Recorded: **11:55**
